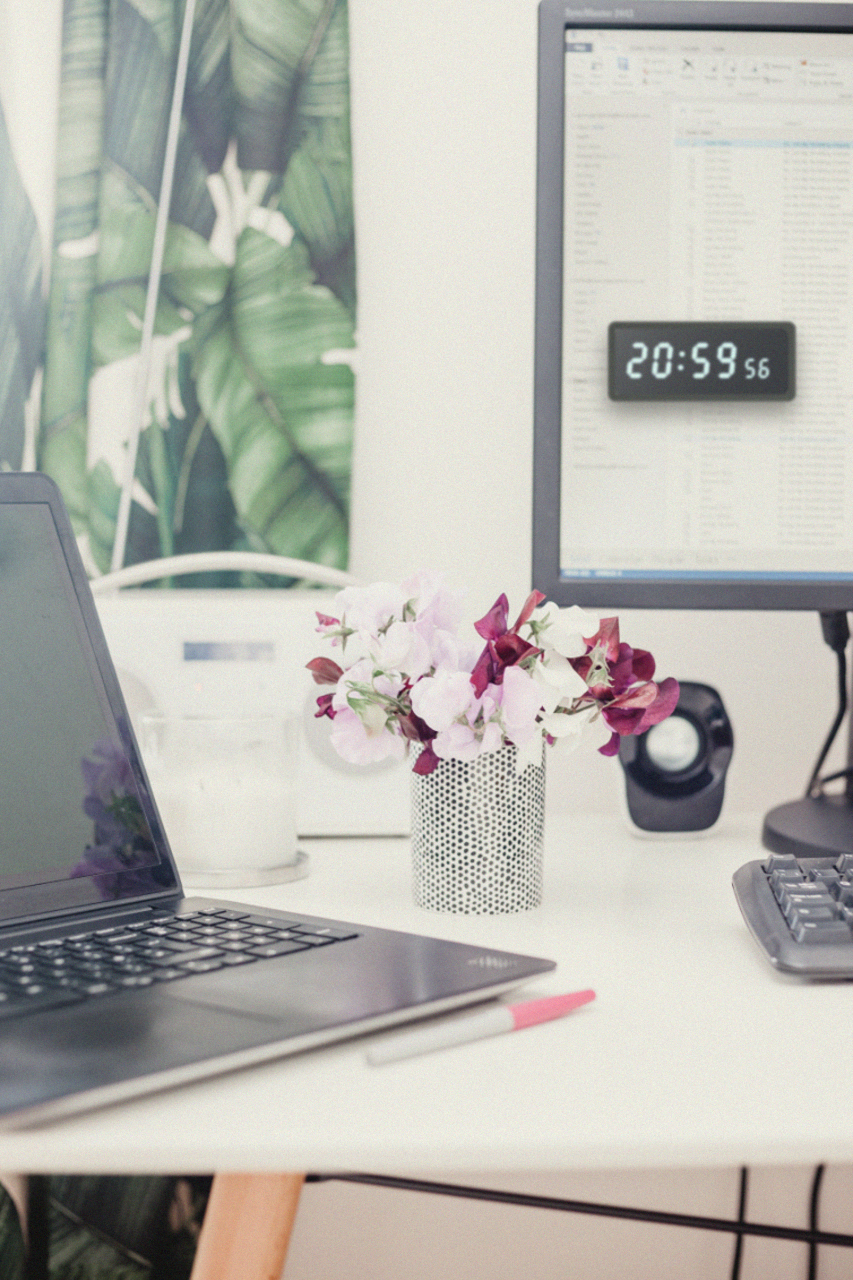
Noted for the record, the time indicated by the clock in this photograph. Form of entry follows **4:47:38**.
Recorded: **20:59:56**
